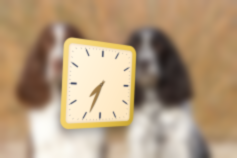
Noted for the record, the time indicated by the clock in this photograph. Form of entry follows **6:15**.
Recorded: **7:34**
